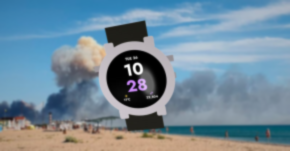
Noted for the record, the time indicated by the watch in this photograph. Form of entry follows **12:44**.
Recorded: **10:28**
